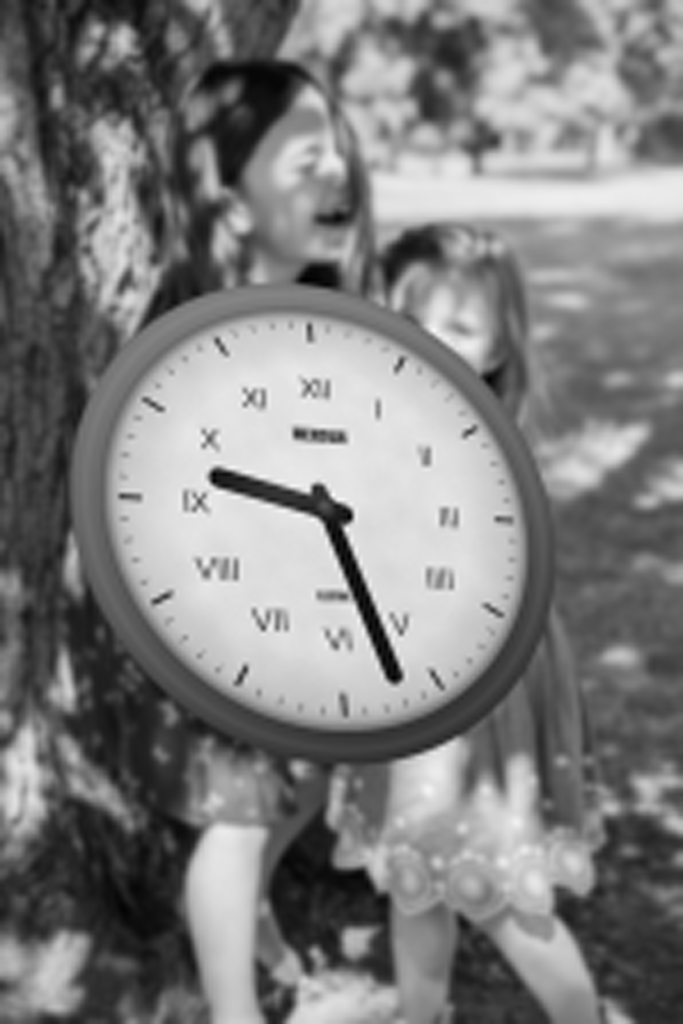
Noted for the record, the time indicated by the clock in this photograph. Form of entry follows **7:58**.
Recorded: **9:27**
